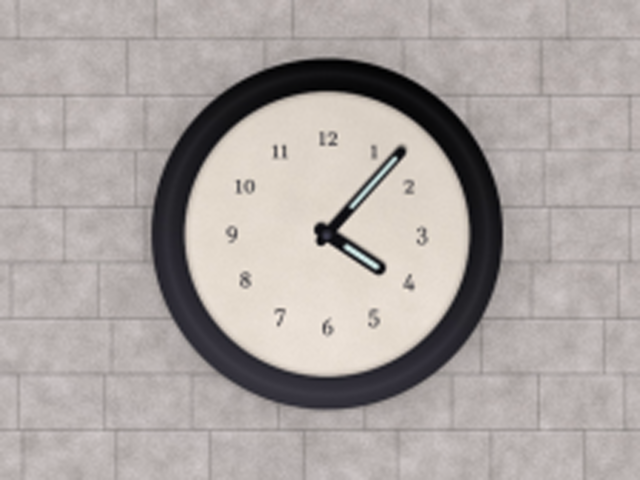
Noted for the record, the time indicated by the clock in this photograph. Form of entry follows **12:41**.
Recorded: **4:07**
